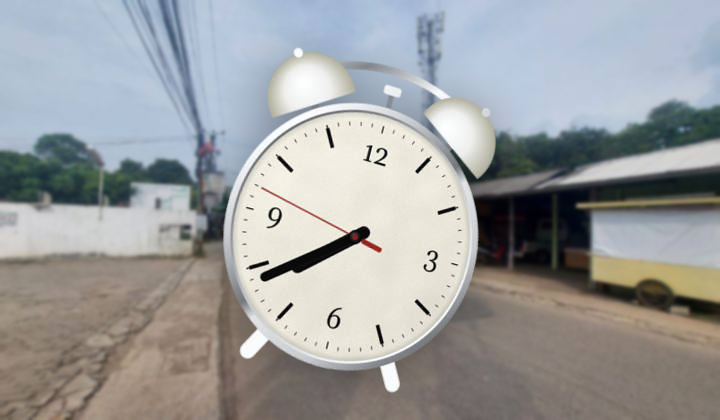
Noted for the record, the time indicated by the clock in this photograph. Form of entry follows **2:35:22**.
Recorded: **7:38:47**
